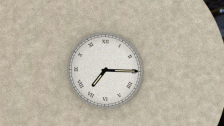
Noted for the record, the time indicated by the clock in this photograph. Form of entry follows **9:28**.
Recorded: **7:15**
